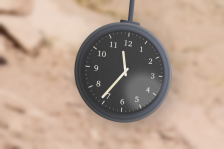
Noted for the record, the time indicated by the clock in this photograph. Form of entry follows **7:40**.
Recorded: **11:36**
